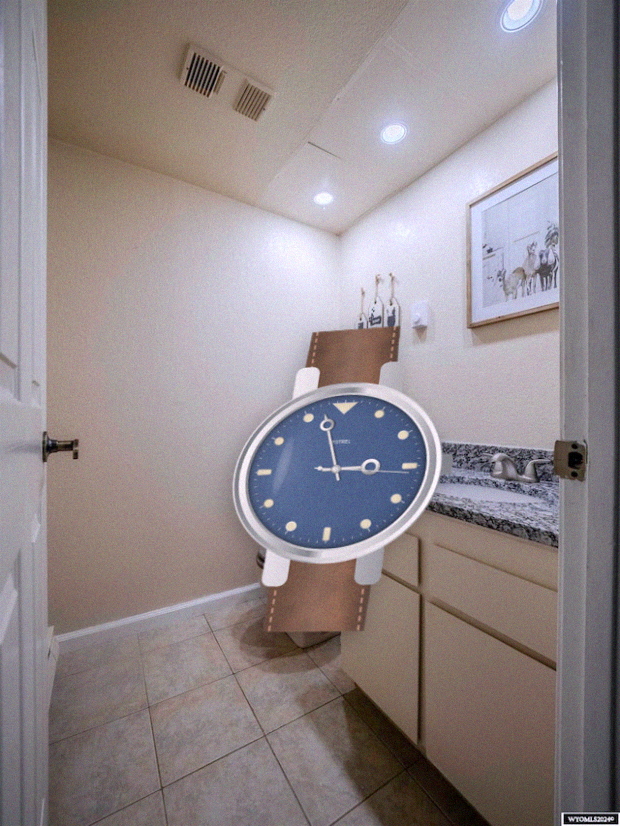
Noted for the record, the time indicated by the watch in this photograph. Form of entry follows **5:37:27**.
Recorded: **2:57:16**
